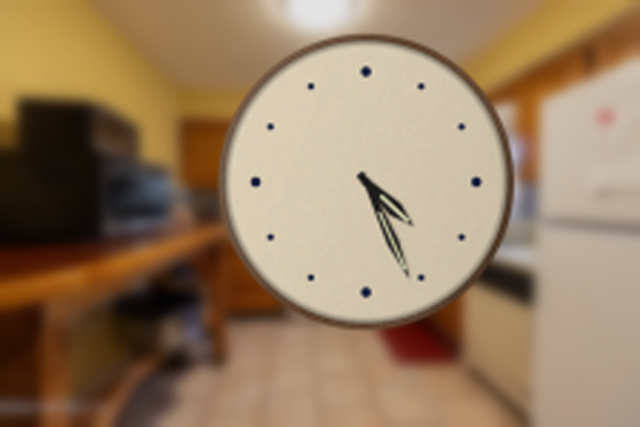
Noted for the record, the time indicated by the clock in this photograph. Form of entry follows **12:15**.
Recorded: **4:26**
